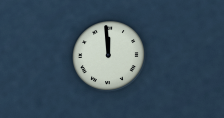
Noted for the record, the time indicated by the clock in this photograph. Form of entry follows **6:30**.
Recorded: **11:59**
